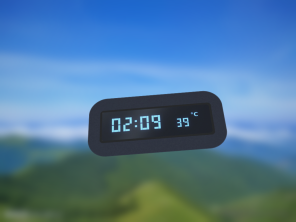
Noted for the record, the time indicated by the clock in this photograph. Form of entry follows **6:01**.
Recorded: **2:09**
